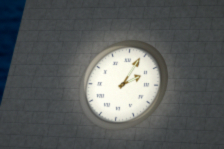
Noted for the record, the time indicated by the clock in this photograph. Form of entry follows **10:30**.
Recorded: **2:04**
